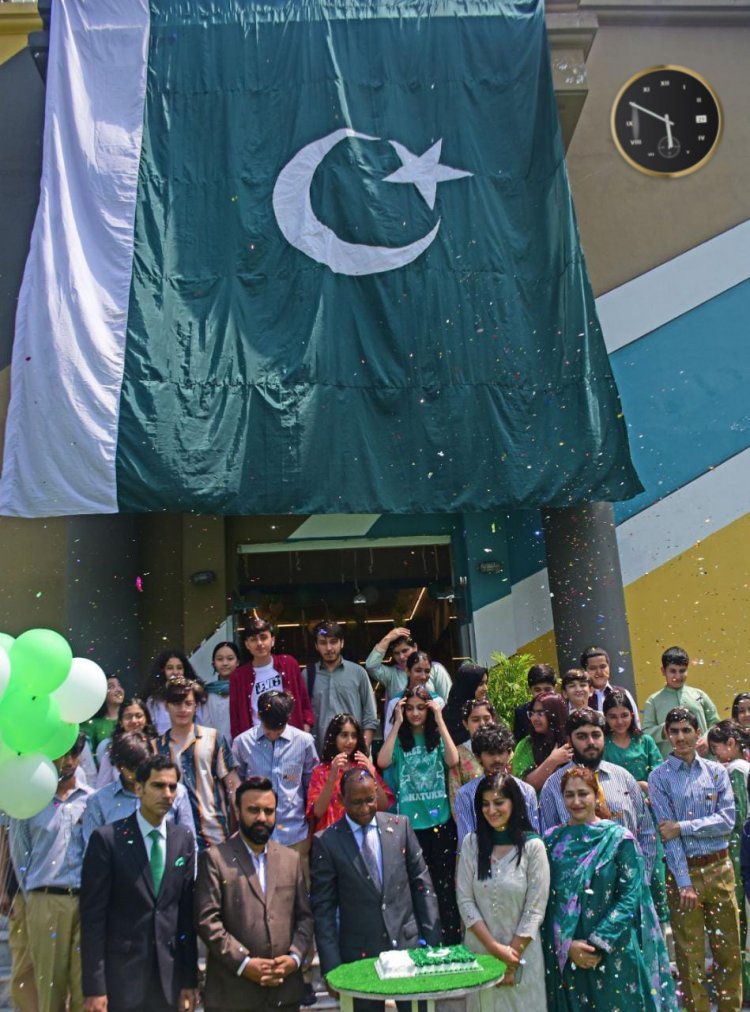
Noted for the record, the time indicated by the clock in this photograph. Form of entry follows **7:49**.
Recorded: **5:50**
